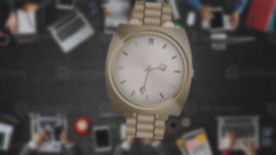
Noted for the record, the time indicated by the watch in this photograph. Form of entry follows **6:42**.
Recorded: **2:32**
